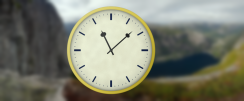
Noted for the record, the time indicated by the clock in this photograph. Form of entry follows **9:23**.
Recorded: **11:08**
